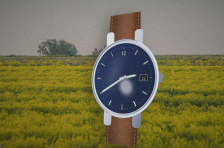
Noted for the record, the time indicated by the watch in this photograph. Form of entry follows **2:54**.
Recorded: **2:40**
